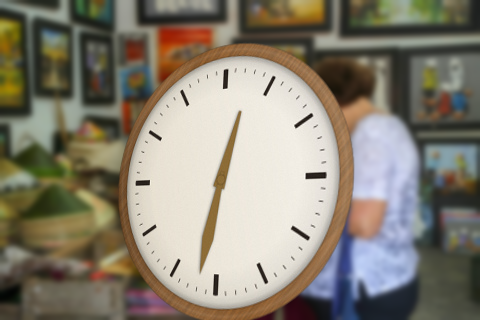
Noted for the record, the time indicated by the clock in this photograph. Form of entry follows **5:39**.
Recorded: **12:32**
